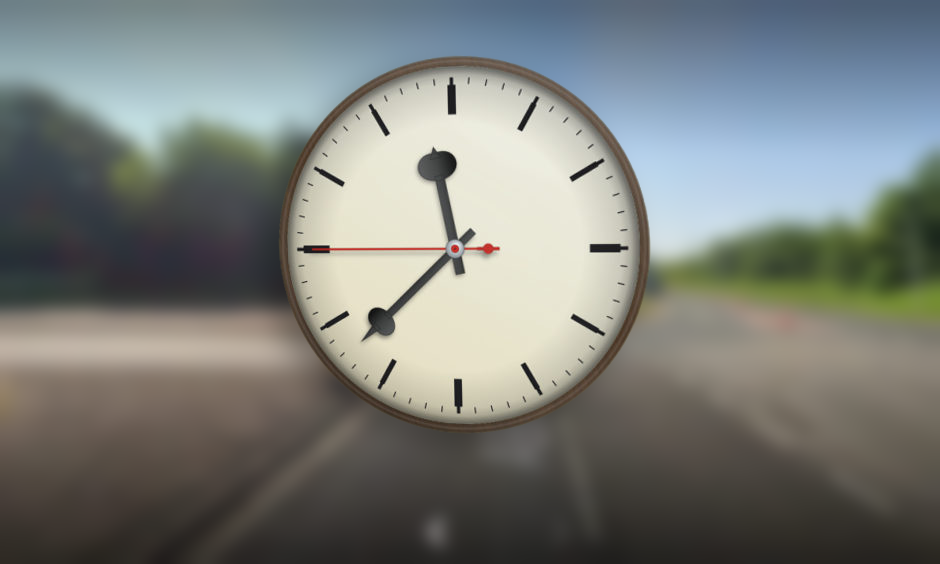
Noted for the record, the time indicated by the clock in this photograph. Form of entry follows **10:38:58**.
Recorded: **11:37:45**
